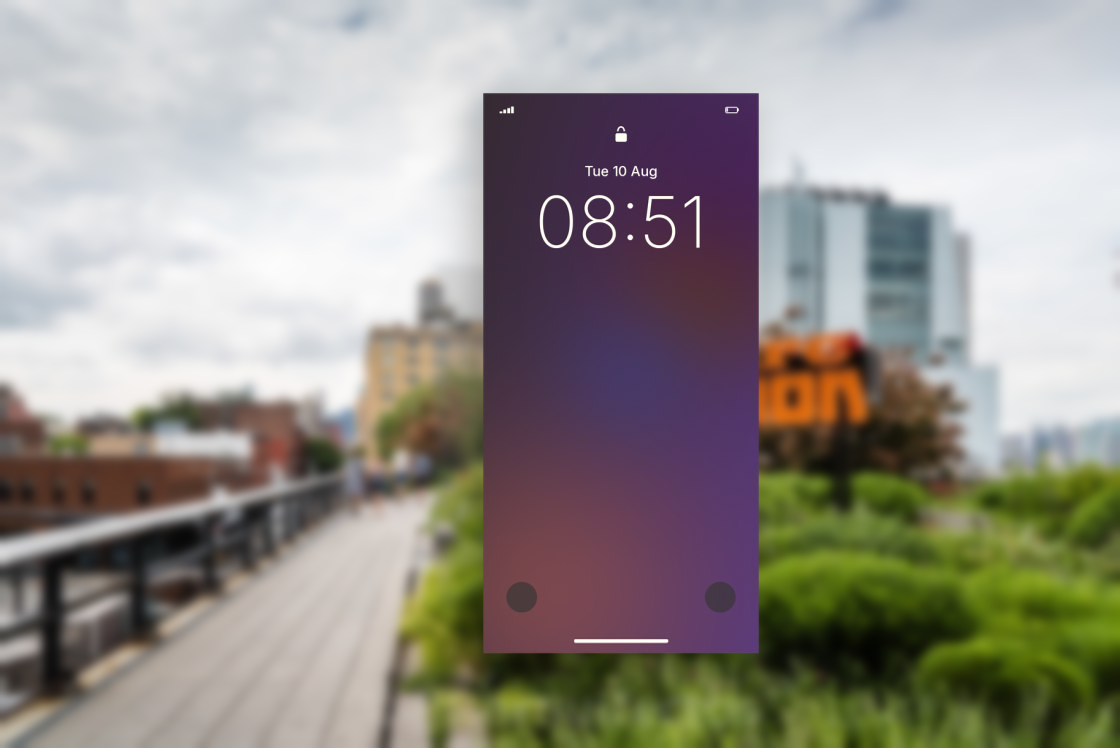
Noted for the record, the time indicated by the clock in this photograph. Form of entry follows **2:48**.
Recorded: **8:51**
